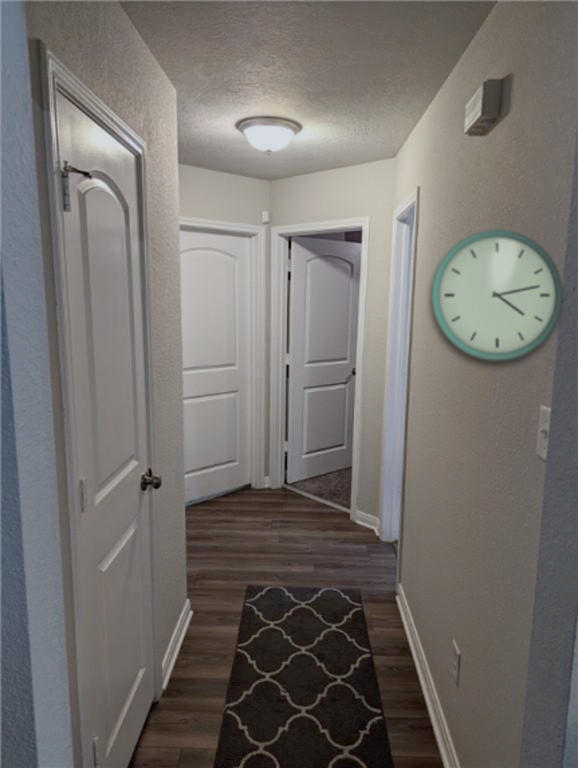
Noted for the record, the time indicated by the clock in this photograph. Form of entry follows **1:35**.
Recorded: **4:13**
